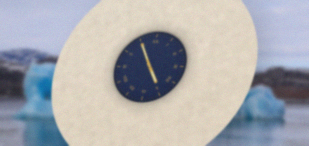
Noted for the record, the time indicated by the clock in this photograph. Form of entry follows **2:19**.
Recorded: **4:55**
